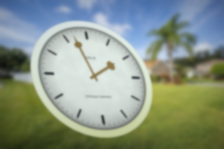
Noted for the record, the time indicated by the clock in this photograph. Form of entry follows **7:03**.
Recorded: **1:57**
